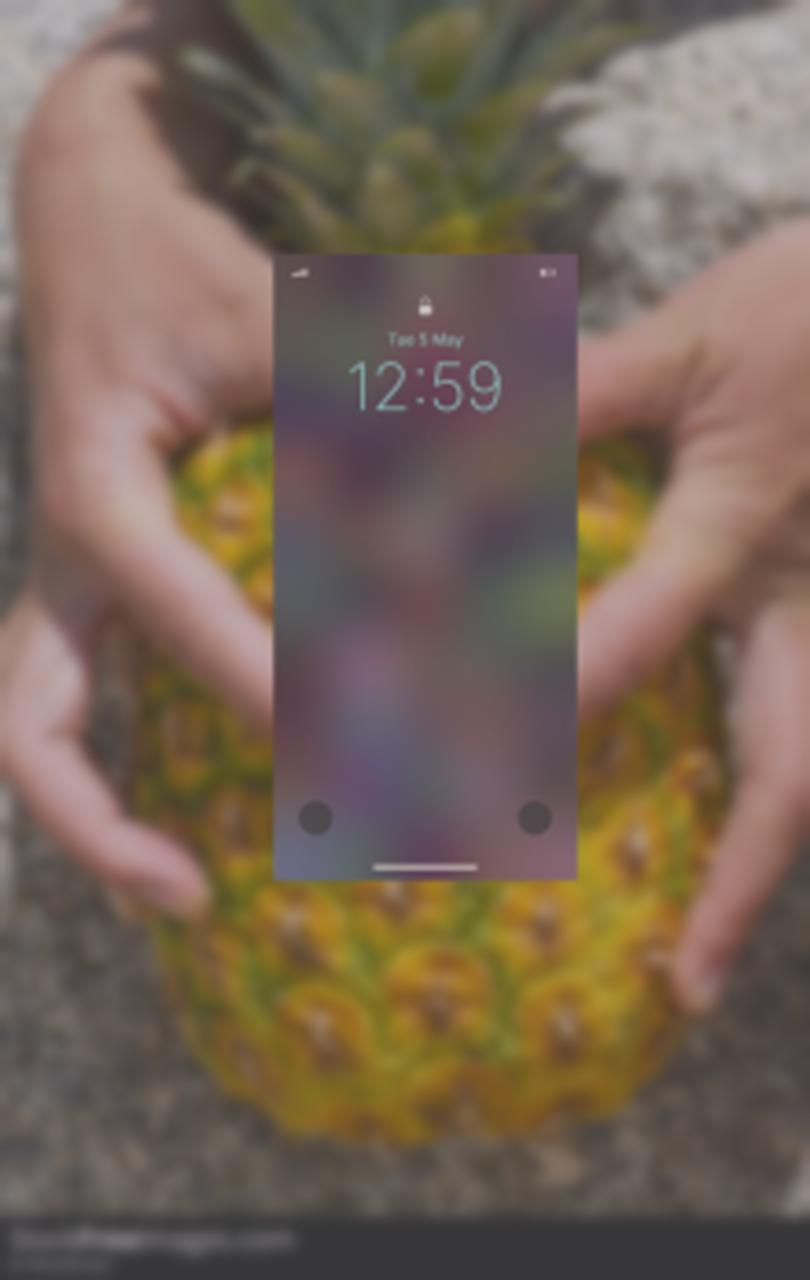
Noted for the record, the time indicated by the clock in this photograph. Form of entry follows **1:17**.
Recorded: **12:59**
